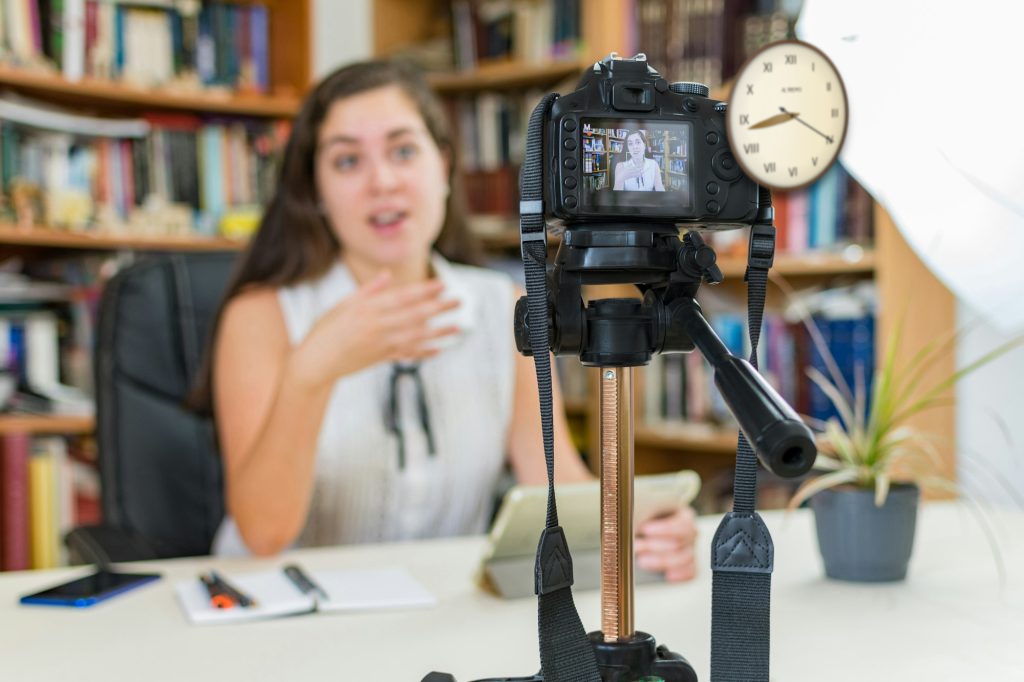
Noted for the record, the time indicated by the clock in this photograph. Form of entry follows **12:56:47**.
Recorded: **8:43:20**
